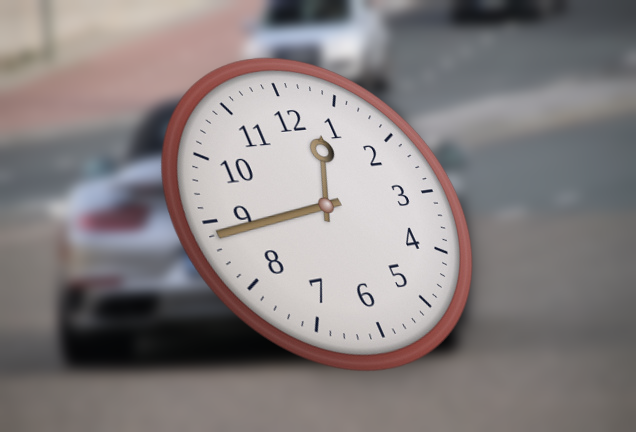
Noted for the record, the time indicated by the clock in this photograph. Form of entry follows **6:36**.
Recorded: **12:44**
